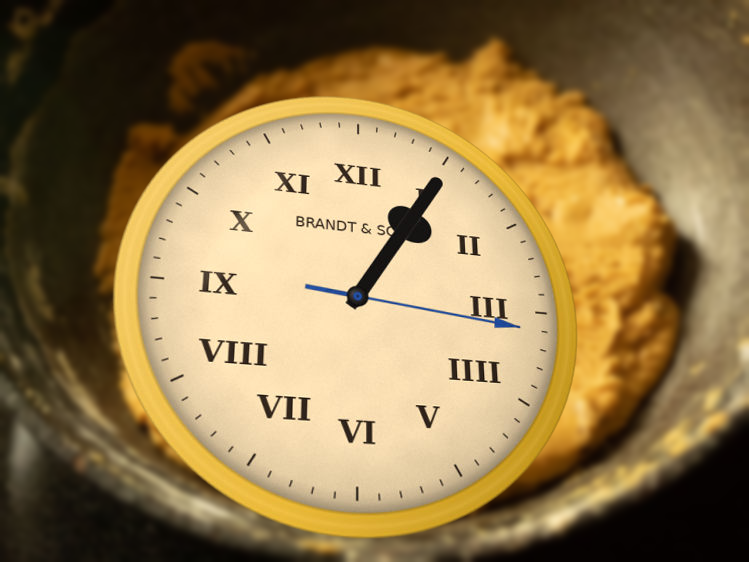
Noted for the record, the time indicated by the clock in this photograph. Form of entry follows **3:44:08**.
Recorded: **1:05:16**
